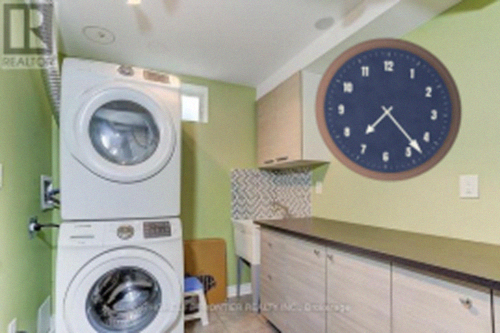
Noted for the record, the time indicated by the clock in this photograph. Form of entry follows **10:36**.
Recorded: **7:23**
